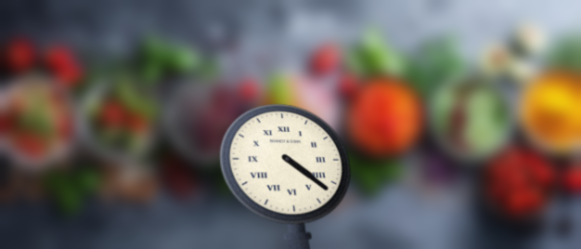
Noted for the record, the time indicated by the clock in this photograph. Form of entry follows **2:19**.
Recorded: **4:22**
